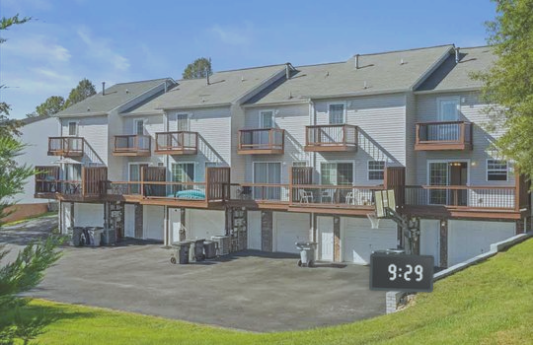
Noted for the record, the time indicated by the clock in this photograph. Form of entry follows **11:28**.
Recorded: **9:29**
